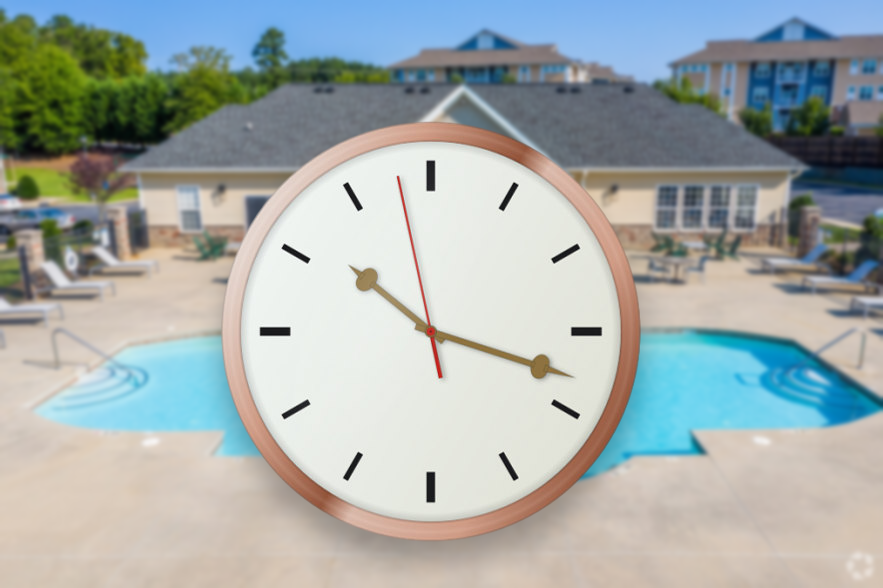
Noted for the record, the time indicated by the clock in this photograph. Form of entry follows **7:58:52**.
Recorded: **10:17:58**
